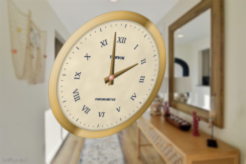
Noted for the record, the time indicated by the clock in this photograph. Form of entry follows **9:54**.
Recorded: **1:58**
